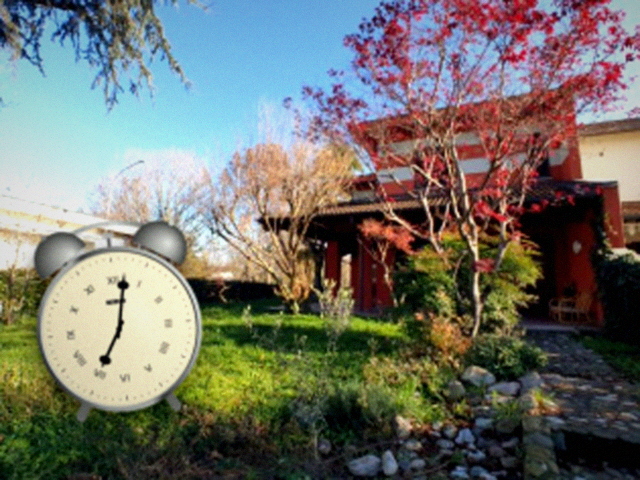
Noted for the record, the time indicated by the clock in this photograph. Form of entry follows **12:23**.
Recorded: **7:02**
